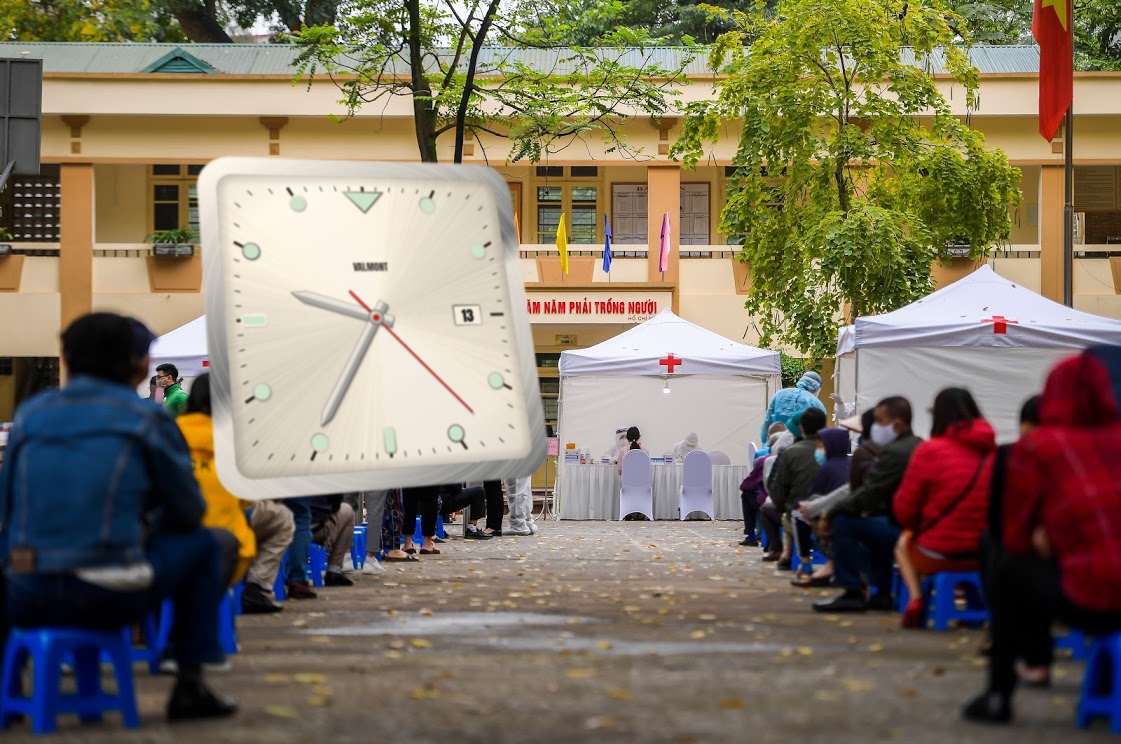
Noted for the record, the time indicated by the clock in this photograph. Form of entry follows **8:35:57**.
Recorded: **9:35:23**
